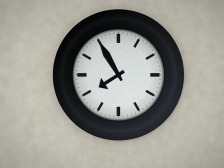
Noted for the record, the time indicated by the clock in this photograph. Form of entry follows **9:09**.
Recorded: **7:55**
